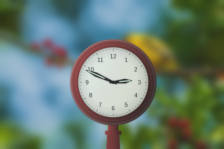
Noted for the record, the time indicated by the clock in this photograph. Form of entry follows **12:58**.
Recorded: **2:49**
